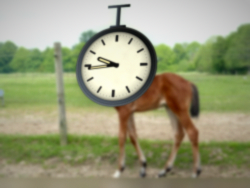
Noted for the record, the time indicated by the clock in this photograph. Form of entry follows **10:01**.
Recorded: **9:44**
